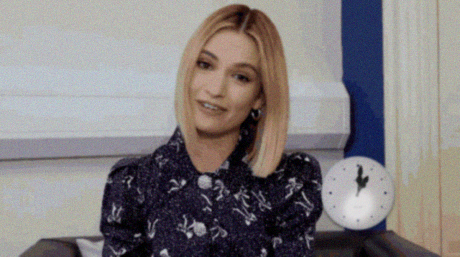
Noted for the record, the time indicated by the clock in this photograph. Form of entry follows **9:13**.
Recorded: **1:01**
